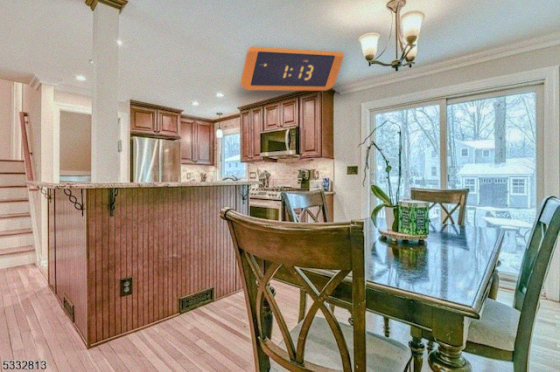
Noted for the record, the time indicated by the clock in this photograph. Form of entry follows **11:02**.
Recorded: **1:13**
